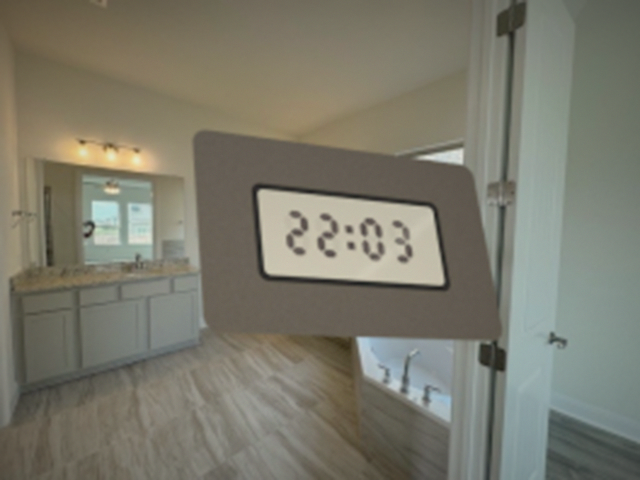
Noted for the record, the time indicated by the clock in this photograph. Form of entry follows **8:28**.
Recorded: **22:03**
